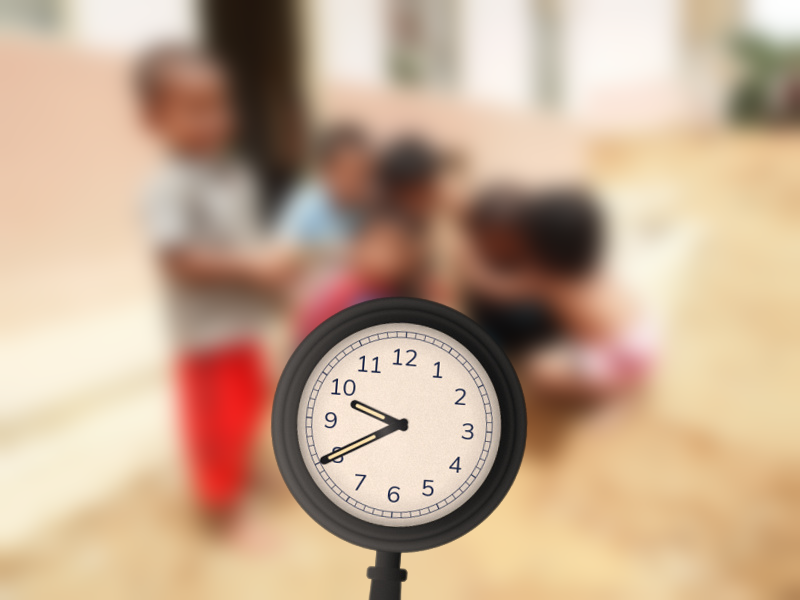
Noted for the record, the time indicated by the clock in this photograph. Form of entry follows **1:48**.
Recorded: **9:40**
